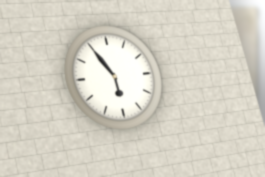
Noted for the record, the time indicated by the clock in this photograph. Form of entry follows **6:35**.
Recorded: **5:55**
